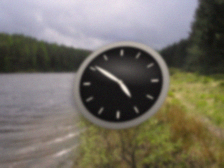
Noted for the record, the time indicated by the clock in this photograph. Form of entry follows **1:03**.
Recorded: **4:51**
